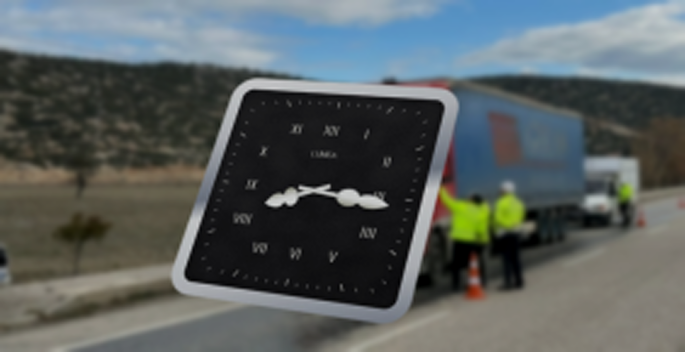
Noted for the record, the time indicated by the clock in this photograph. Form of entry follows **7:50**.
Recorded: **8:16**
